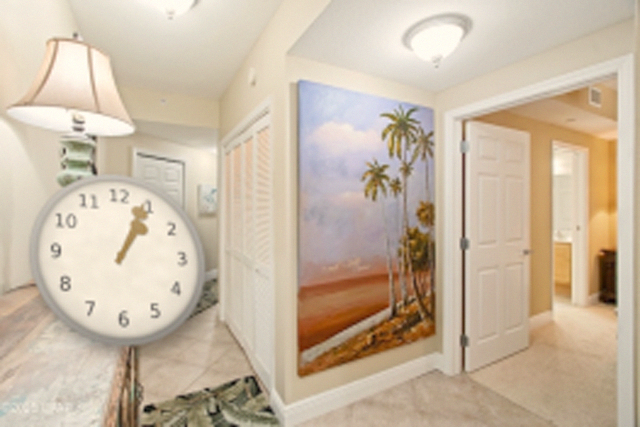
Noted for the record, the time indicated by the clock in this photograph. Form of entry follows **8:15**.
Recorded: **1:04**
